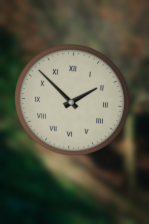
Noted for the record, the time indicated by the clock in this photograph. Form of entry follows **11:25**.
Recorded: **1:52**
